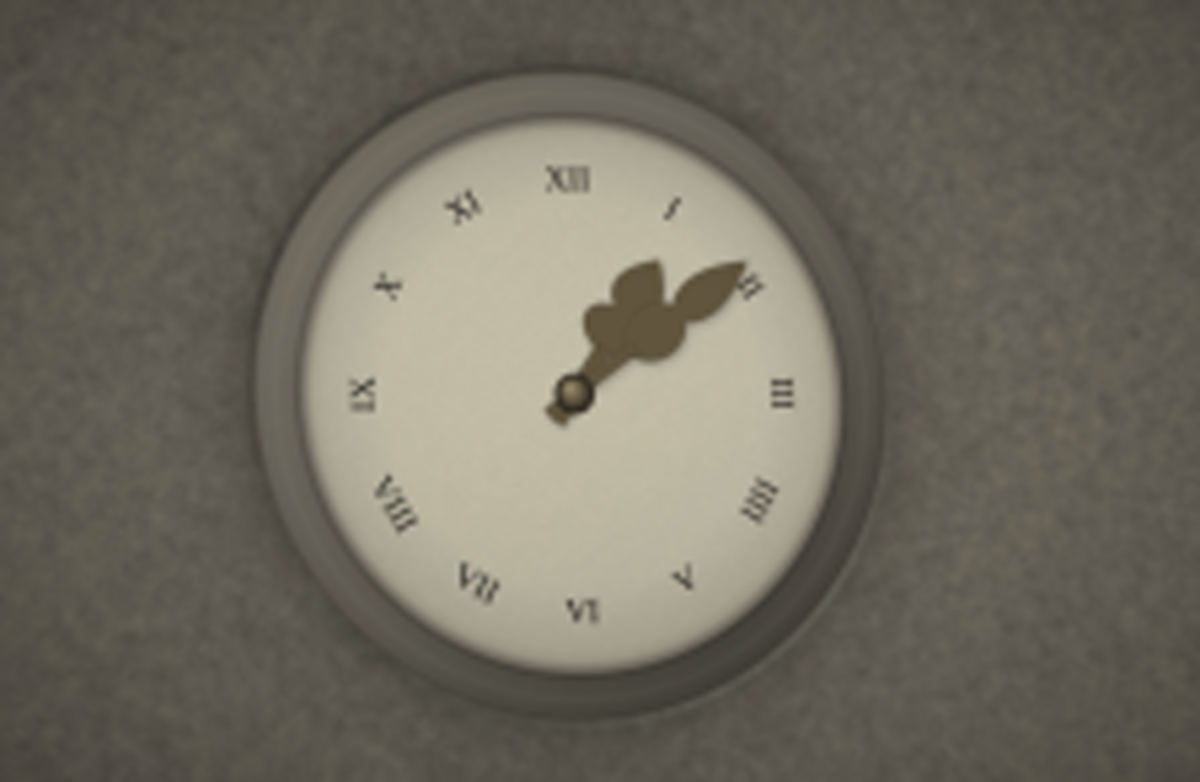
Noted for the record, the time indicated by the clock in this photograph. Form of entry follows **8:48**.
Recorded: **1:09**
